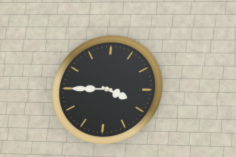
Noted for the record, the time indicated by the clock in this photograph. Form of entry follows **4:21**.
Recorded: **3:45**
